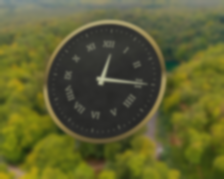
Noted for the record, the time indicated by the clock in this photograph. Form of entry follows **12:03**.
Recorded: **12:15**
